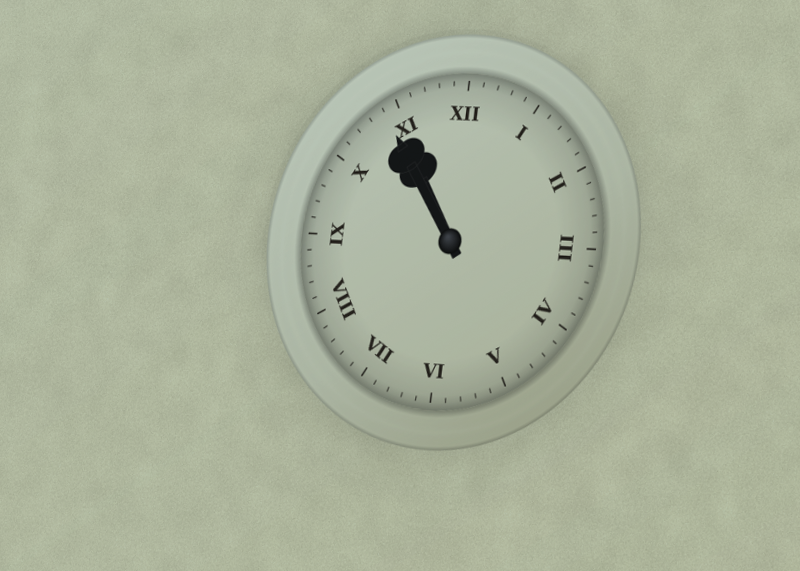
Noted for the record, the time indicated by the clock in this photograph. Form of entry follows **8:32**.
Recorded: **10:54**
